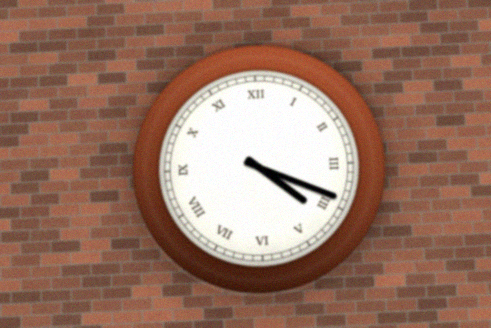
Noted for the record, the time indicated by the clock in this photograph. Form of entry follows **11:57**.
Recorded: **4:19**
